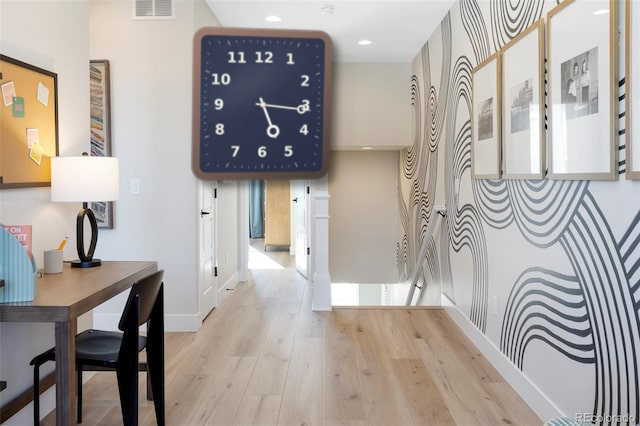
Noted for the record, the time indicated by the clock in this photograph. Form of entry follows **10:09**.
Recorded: **5:16**
